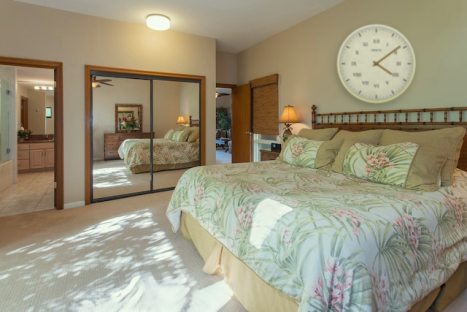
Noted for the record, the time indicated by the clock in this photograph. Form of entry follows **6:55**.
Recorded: **4:09**
